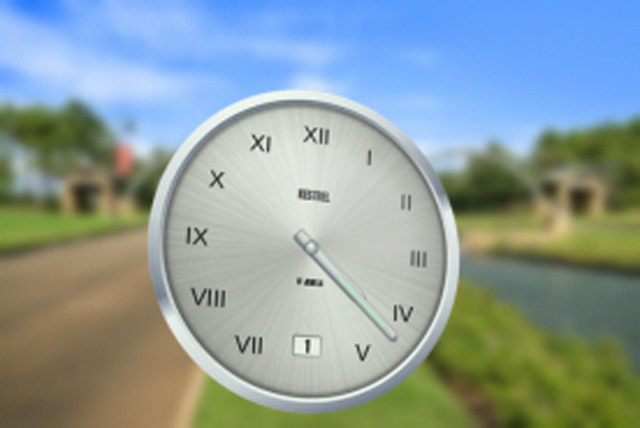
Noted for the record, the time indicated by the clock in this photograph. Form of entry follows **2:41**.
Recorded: **4:22**
